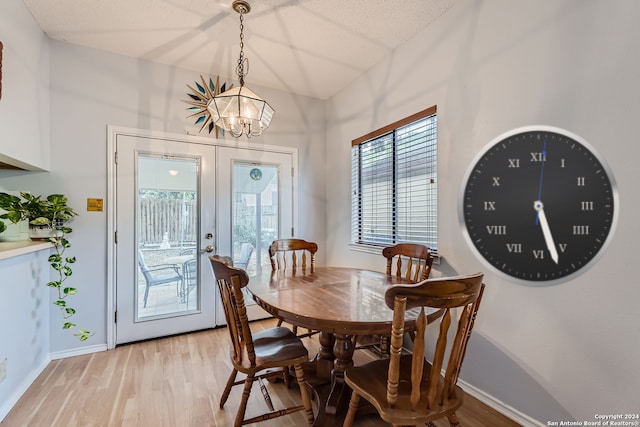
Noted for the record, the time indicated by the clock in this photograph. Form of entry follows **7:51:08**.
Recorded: **5:27:01**
